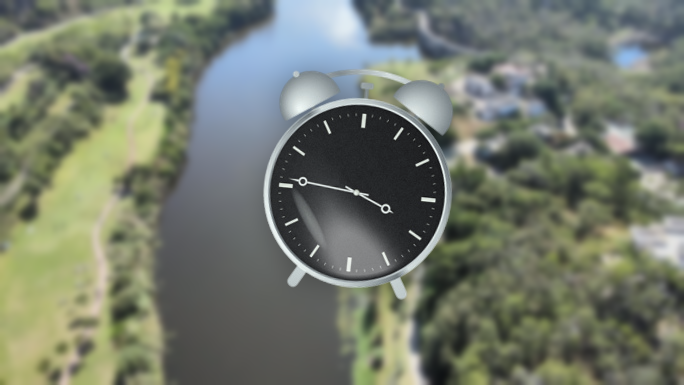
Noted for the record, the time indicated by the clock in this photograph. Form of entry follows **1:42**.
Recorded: **3:46**
